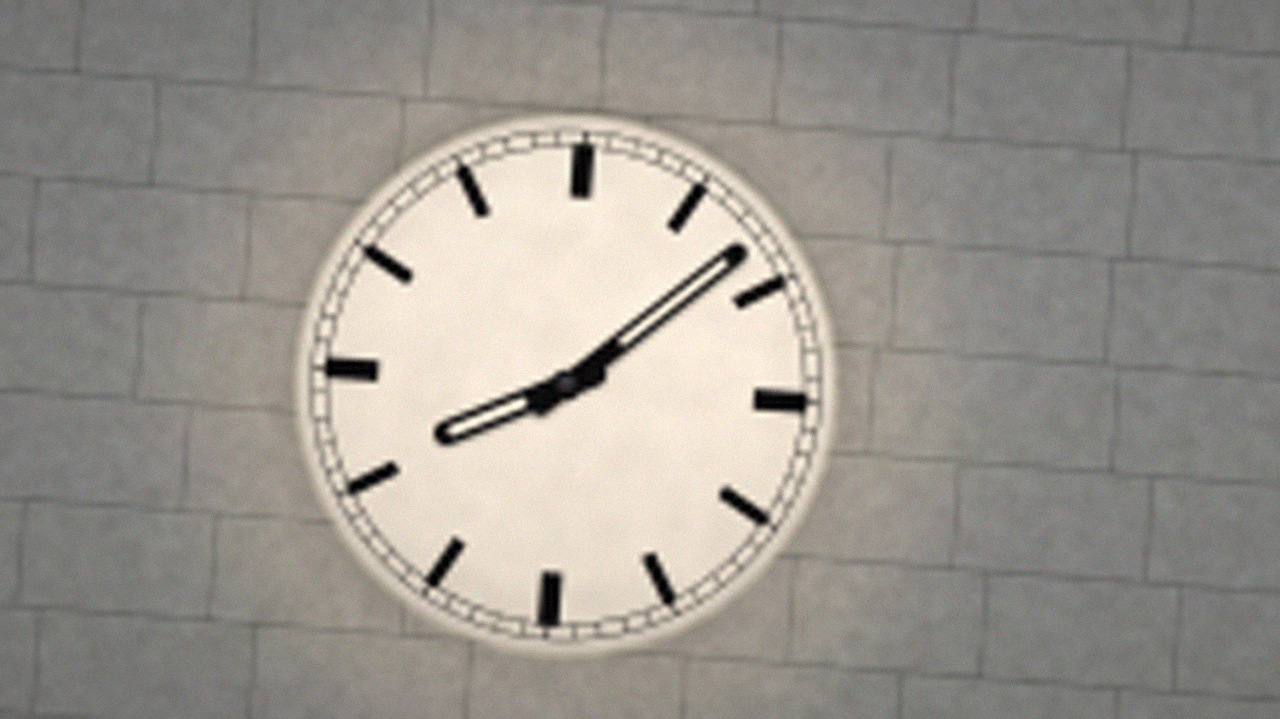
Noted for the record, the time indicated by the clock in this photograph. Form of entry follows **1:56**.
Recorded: **8:08**
